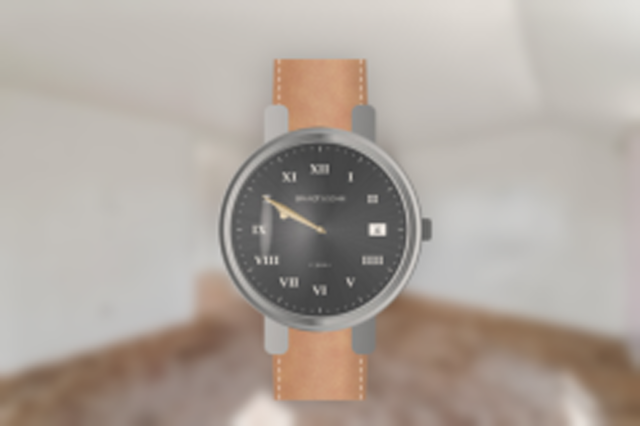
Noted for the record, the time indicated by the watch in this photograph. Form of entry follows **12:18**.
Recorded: **9:50**
